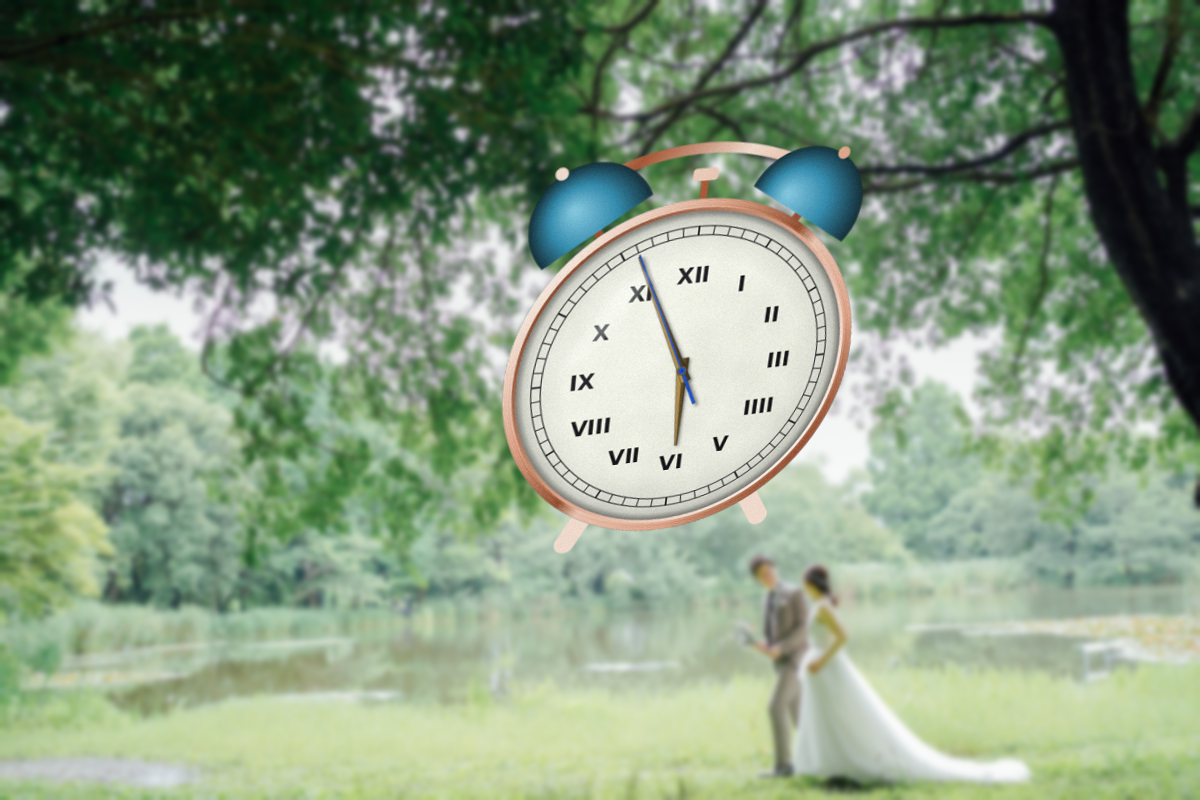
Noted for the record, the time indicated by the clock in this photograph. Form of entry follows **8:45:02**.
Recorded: **5:55:56**
